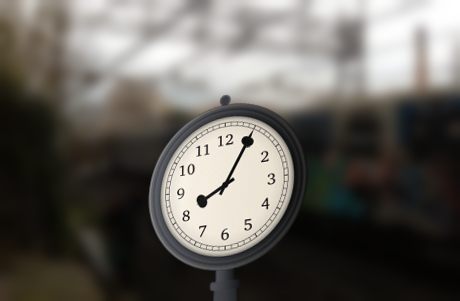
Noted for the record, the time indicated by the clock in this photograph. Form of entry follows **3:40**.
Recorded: **8:05**
